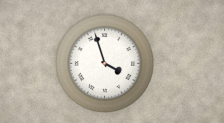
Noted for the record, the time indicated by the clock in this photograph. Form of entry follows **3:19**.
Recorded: **3:57**
